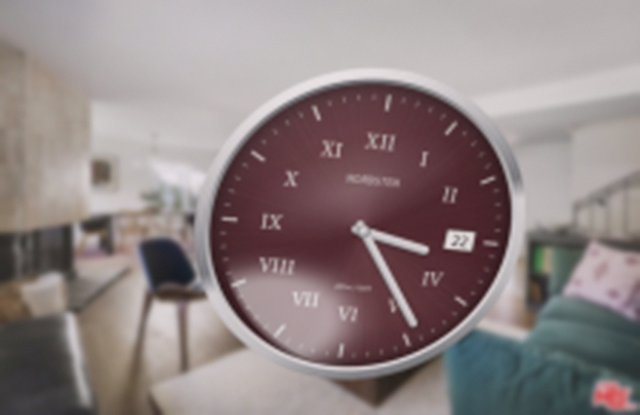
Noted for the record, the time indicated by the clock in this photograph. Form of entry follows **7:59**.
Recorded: **3:24**
